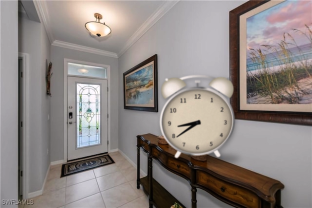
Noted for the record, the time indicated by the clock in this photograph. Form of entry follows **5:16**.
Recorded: **8:39**
